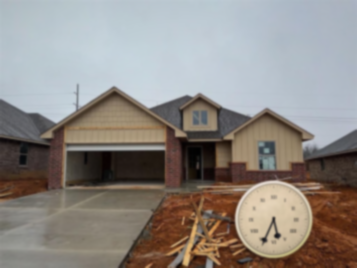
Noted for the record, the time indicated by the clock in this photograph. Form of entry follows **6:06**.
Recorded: **5:34**
